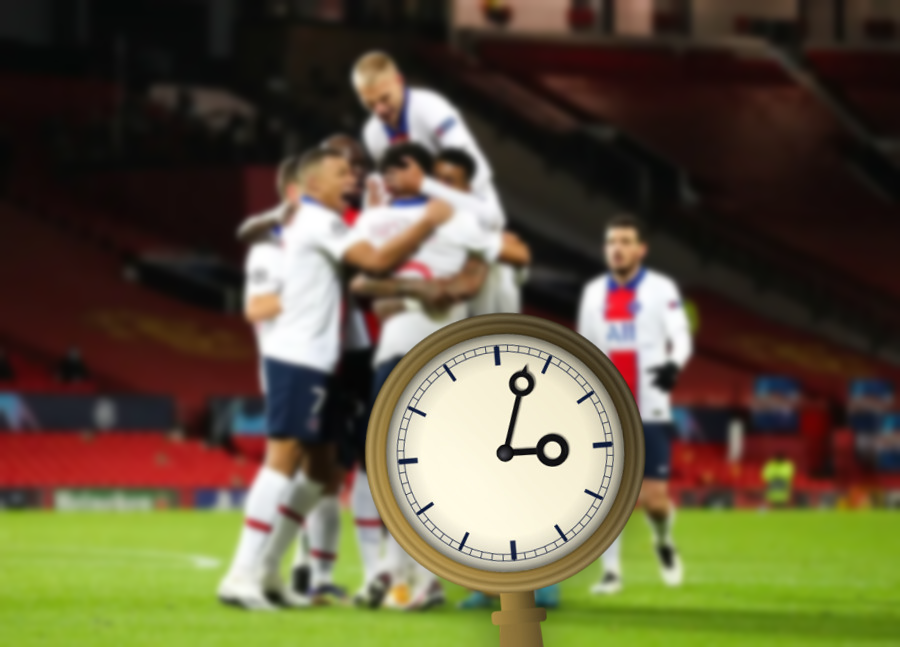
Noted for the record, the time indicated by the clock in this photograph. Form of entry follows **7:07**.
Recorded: **3:03**
